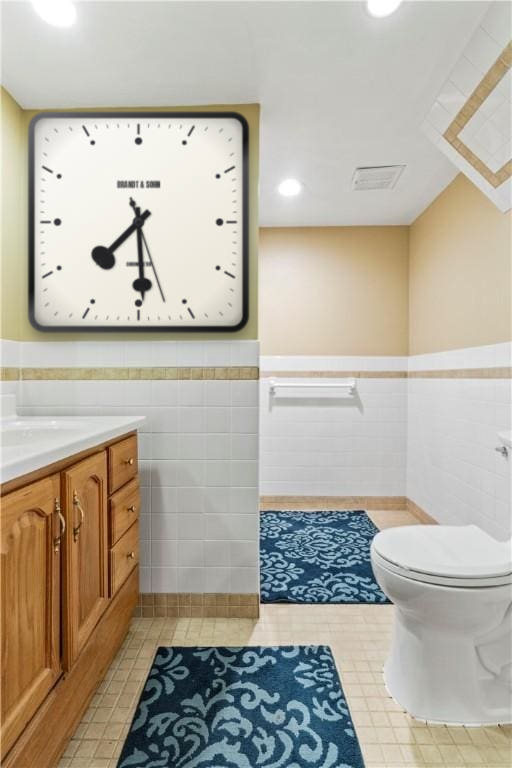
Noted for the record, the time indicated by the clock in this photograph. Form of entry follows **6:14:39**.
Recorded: **7:29:27**
